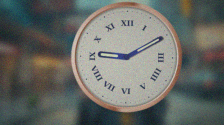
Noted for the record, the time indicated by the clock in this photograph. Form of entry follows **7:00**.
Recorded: **9:10**
